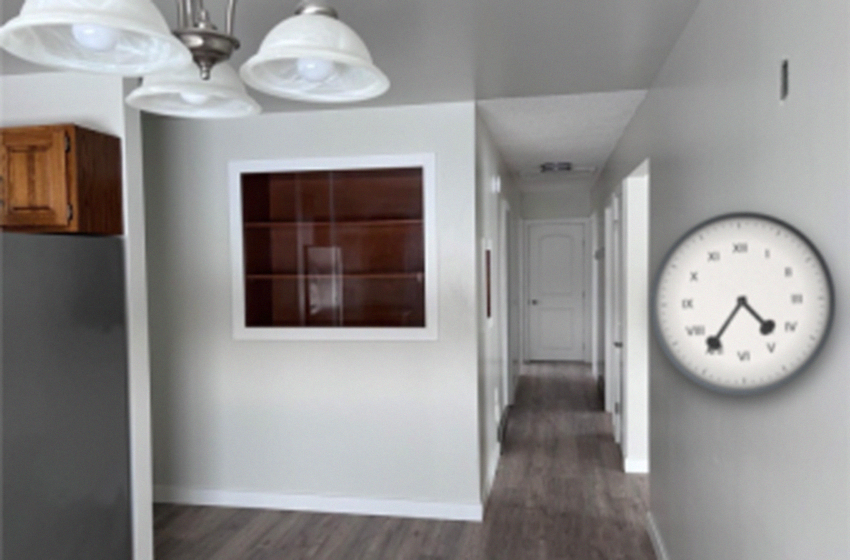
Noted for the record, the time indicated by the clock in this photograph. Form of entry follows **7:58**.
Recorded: **4:36**
